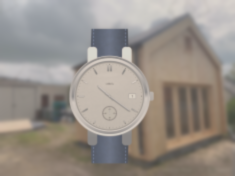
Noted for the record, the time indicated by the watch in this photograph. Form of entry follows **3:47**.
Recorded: **10:21**
